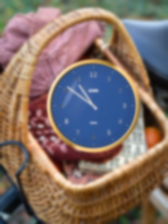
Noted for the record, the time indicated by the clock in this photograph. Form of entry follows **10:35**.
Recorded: **10:51**
